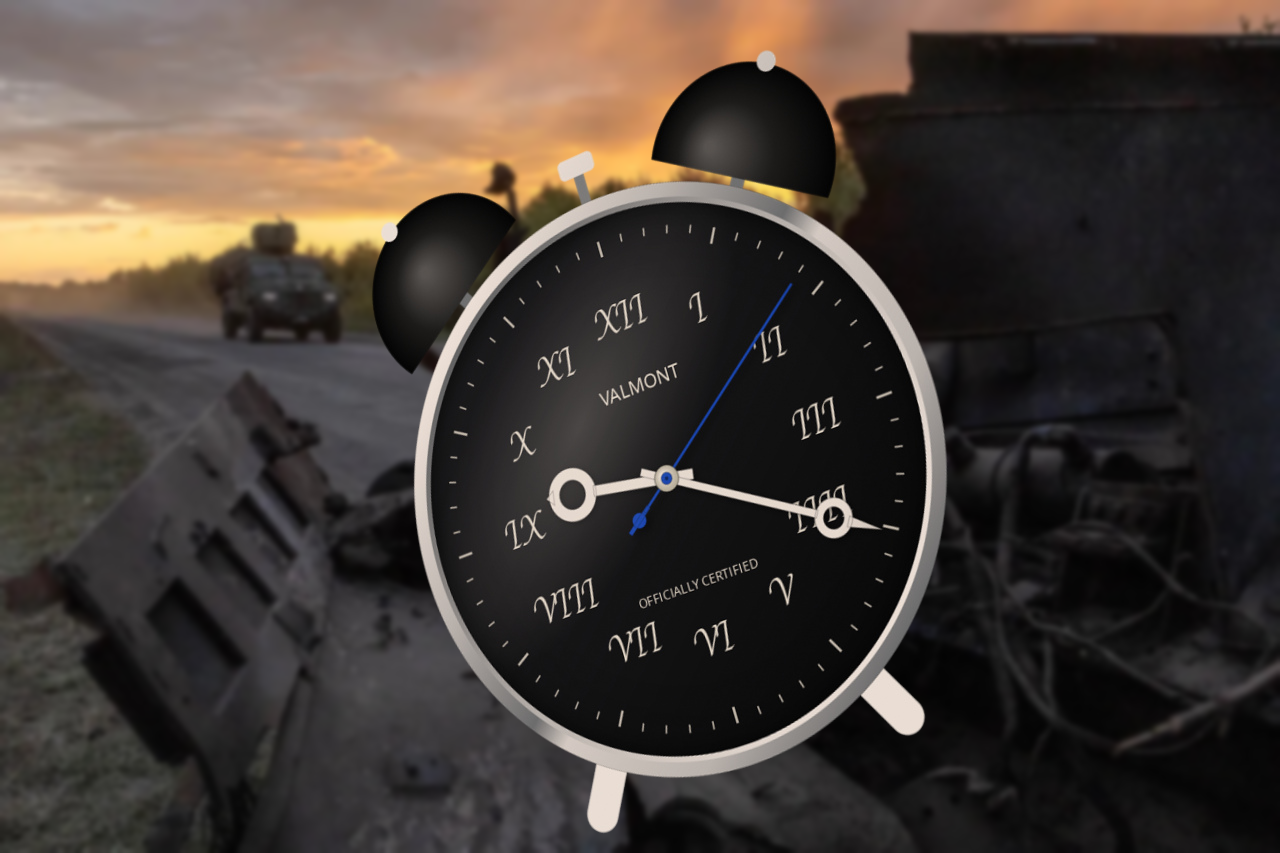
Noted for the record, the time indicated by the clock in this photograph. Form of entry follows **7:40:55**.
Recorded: **9:20:09**
